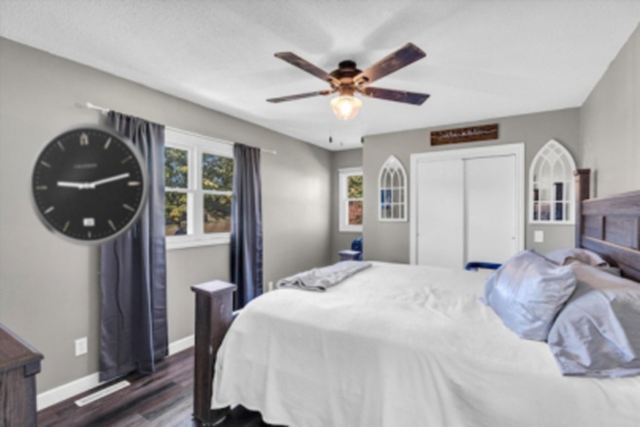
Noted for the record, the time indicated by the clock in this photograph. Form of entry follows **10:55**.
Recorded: **9:13**
